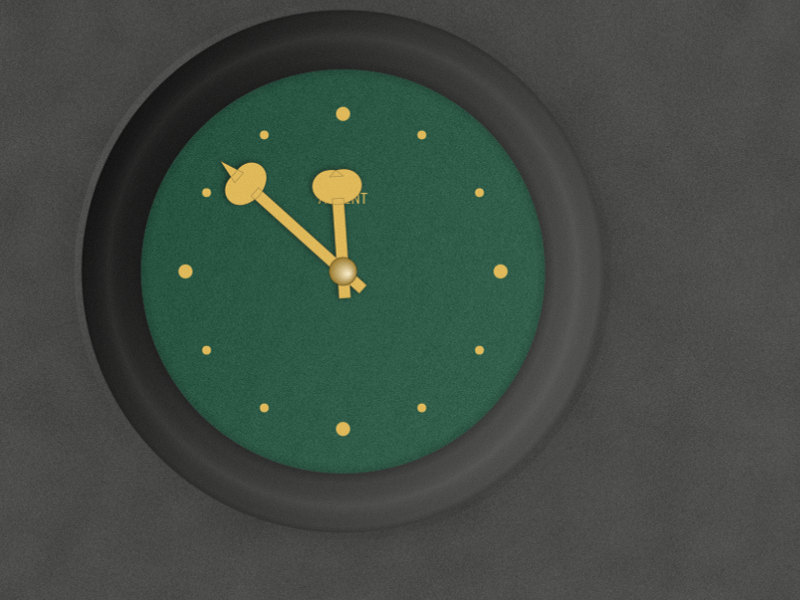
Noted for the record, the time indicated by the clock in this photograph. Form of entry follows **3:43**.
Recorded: **11:52**
